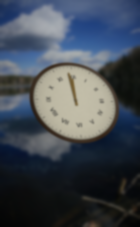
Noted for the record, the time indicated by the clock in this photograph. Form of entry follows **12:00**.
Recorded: **11:59**
